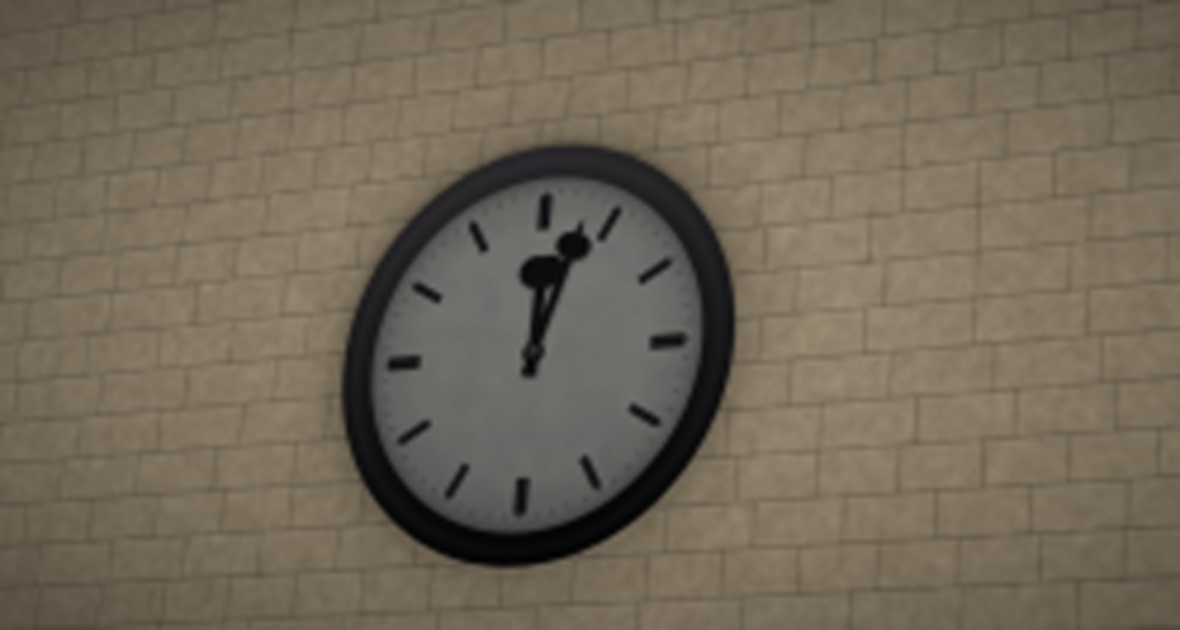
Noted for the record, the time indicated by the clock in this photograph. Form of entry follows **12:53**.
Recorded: **12:03**
